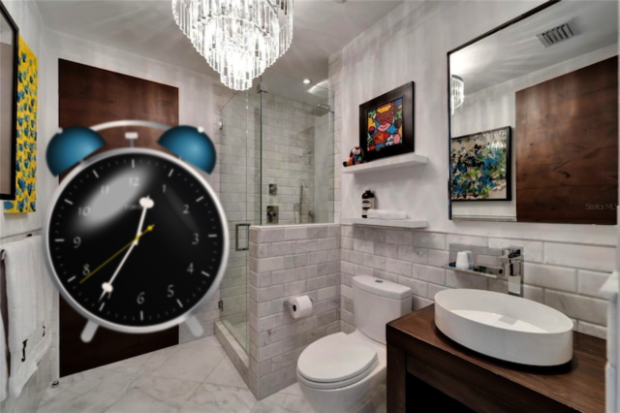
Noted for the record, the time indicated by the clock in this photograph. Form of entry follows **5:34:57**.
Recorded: **12:35:39**
